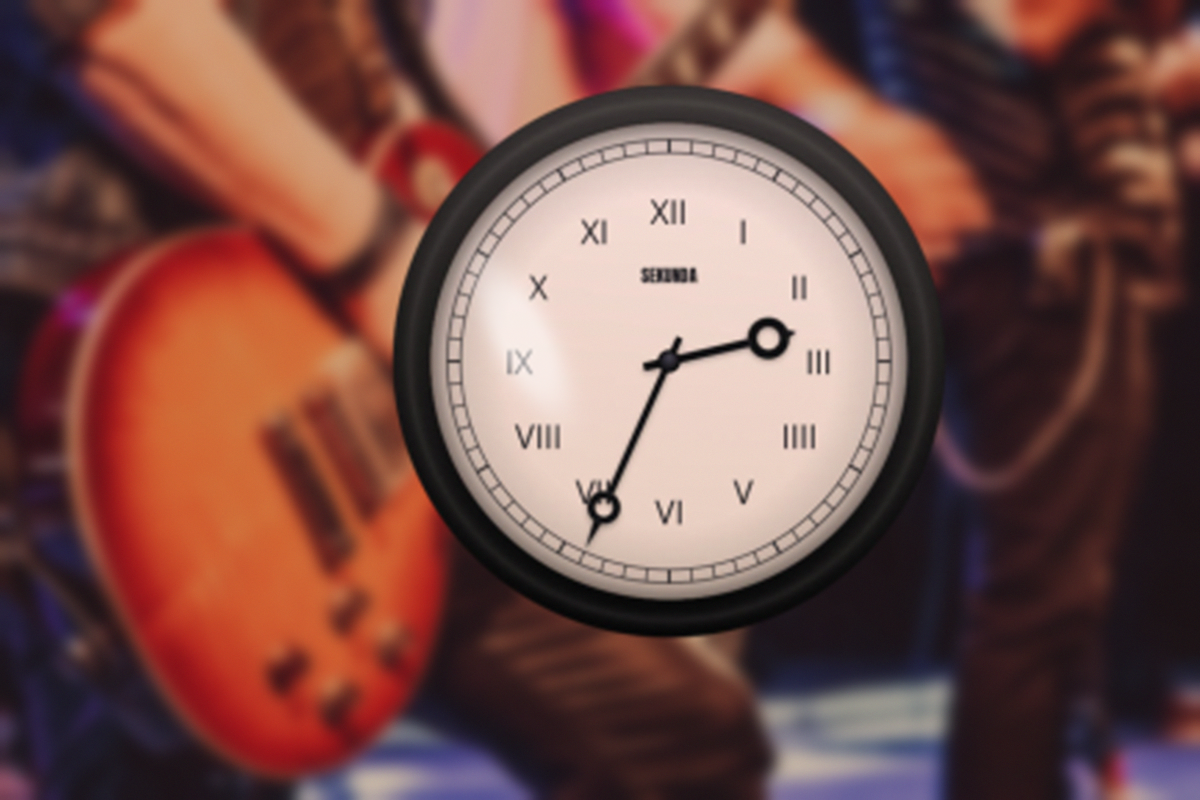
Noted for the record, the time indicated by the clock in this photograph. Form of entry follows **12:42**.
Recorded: **2:34**
